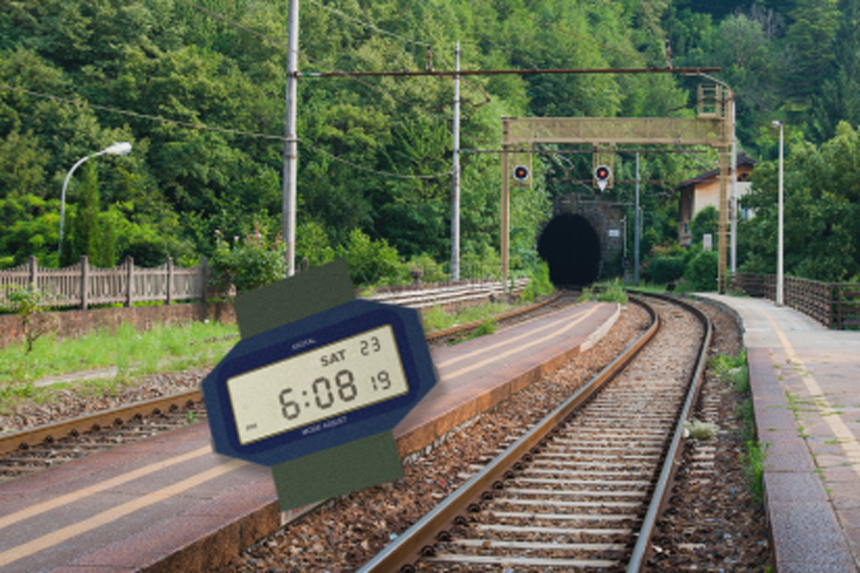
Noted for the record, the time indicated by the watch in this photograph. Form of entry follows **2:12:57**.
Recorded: **6:08:19**
